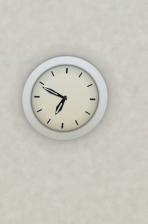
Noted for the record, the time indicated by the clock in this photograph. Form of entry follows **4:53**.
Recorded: **6:49**
